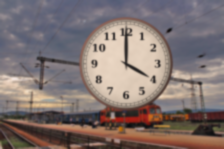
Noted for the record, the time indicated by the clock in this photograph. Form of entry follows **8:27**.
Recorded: **4:00**
